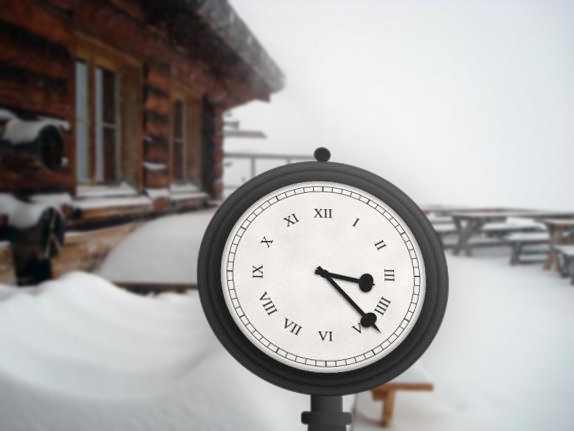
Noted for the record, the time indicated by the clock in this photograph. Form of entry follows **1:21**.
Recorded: **3:23**
